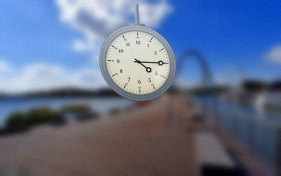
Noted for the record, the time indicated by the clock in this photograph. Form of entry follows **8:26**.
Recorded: **4:15**
